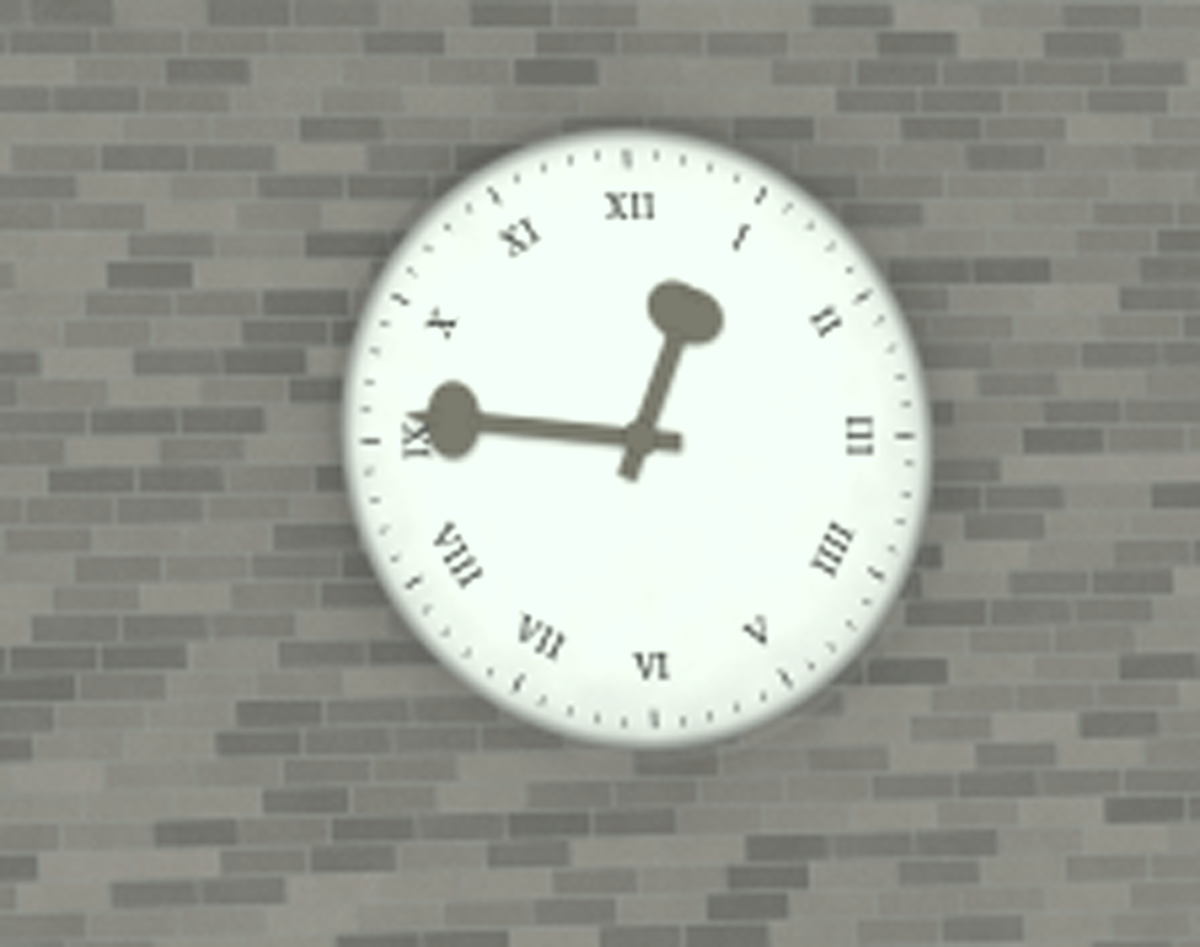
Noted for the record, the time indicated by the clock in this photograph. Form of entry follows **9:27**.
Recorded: **12:46**
